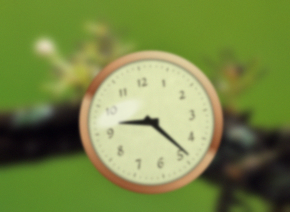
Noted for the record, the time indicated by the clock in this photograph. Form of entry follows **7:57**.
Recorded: **9:24**
